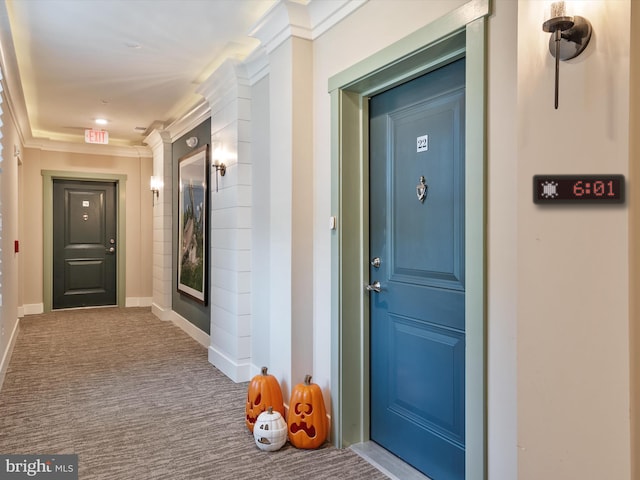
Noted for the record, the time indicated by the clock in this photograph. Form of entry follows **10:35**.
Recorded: **6:01**
